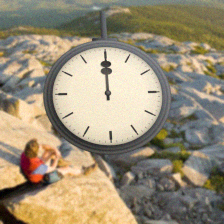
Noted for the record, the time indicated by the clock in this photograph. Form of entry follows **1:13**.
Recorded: **12:00**
